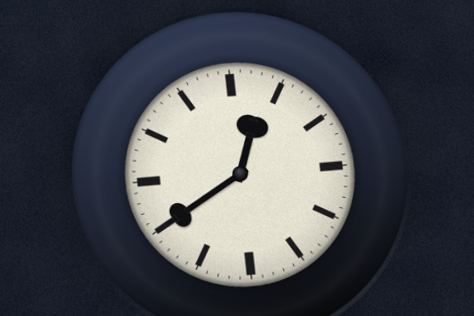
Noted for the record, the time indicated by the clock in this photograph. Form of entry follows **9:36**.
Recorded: **12:40**
